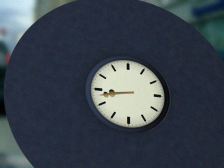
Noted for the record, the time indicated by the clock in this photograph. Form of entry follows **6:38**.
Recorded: **8:43**
